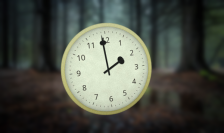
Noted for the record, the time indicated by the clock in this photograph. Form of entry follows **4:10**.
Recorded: **1:59**
